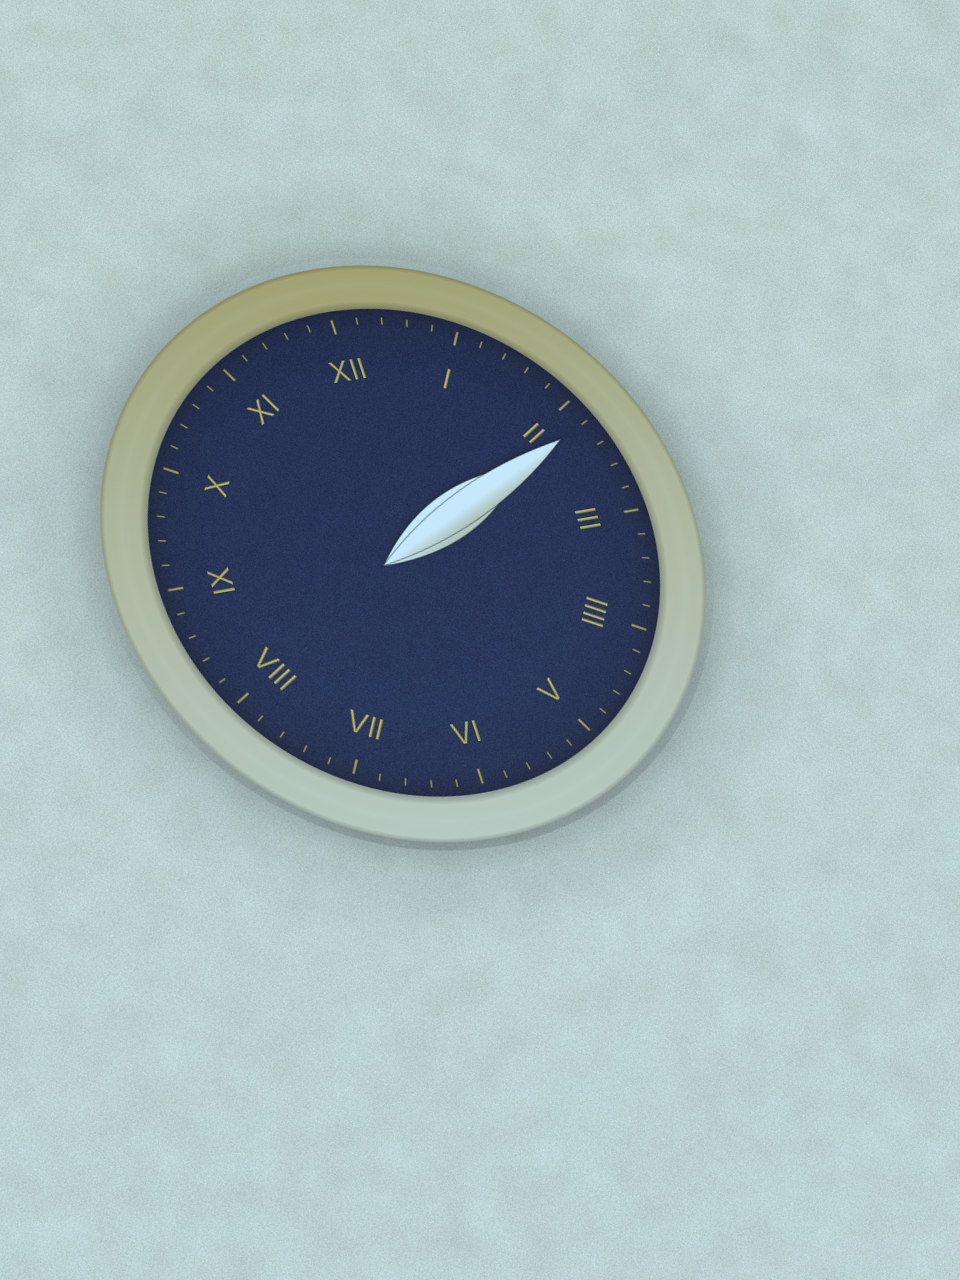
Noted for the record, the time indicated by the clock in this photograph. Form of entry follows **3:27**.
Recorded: **2:11**
